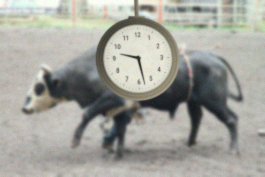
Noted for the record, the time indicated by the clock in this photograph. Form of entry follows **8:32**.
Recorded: **9:28**
